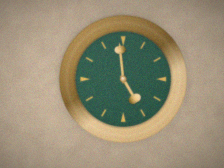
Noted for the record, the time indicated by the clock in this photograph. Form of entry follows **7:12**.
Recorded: **4:59**
